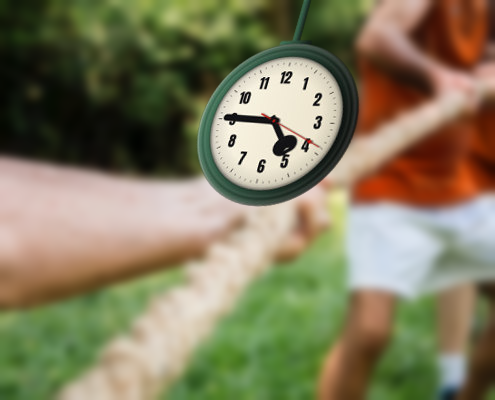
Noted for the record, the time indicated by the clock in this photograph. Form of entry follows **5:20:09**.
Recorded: **4:45:19**
